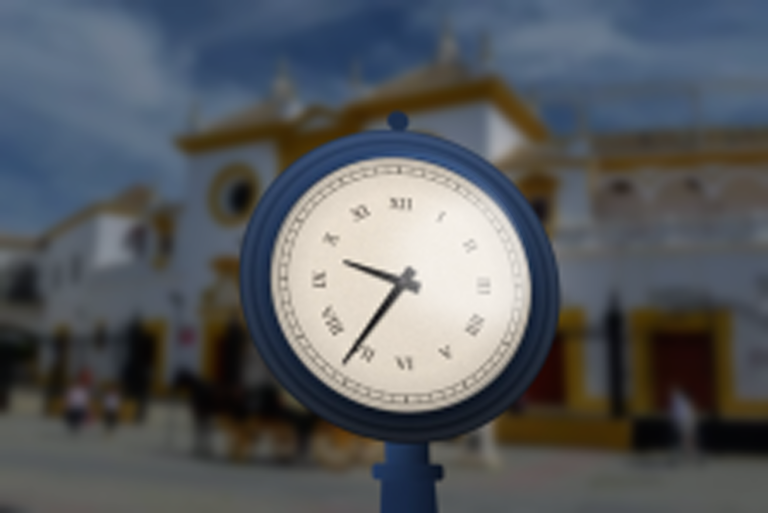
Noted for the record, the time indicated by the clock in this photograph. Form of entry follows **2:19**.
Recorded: **9:36**
